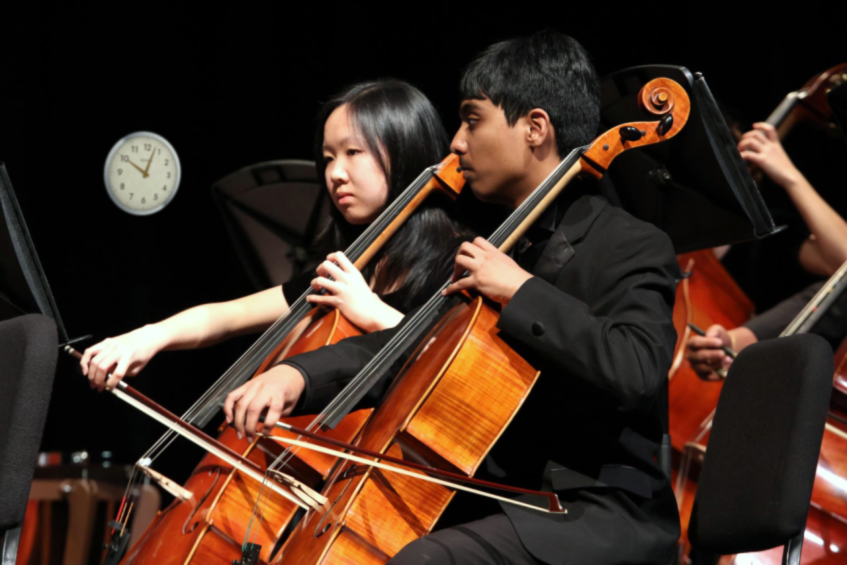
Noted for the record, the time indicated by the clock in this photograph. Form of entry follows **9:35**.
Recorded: **10:03**
